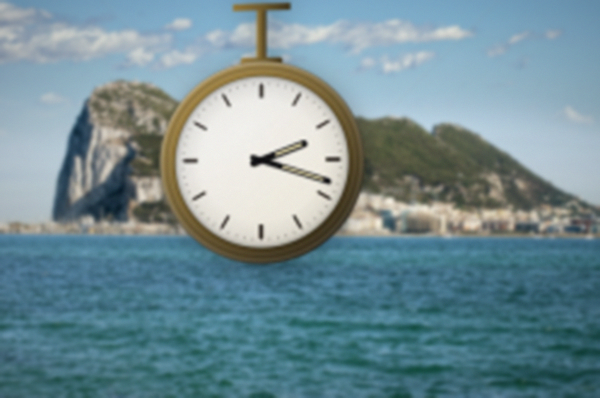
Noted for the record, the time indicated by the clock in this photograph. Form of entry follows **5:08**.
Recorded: **2:18**
